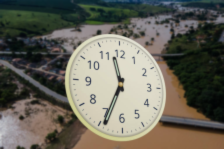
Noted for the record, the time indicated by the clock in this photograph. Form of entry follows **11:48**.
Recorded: **11:34**
